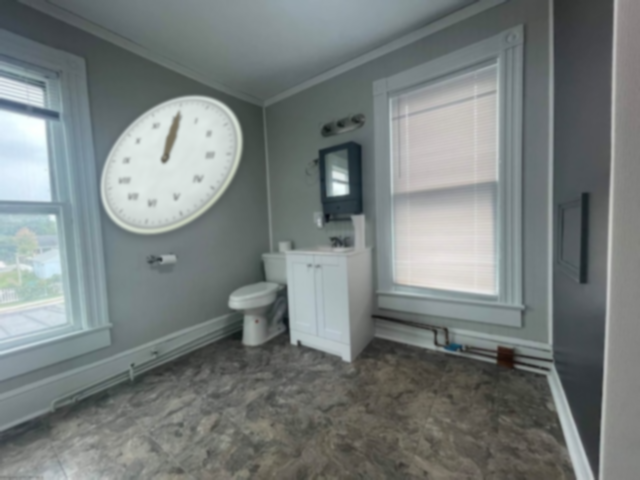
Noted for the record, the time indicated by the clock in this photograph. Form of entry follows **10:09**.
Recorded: **12:00**
